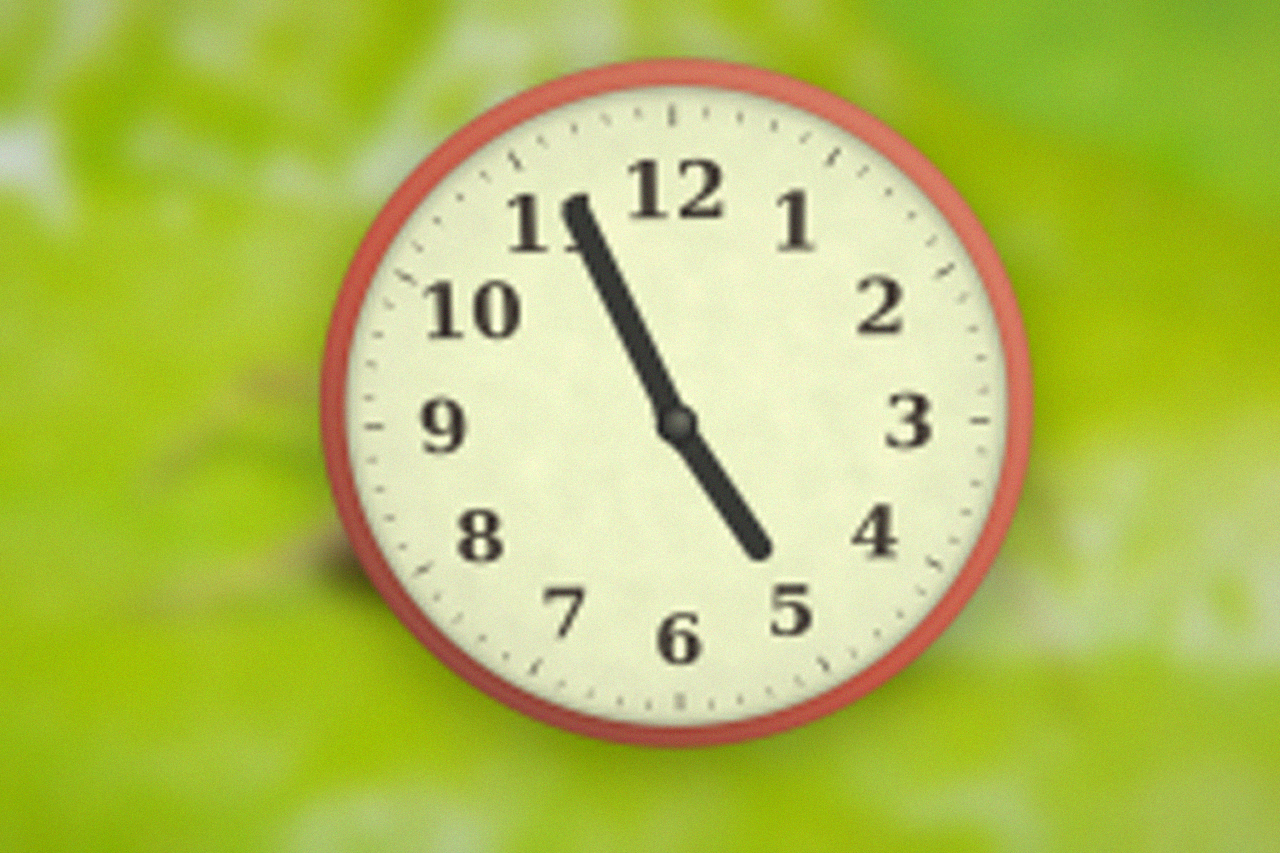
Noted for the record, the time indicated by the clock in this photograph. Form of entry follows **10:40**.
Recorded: **4:56**
